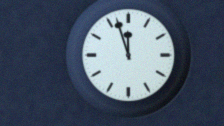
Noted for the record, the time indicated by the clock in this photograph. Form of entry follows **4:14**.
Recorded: **11:57**
